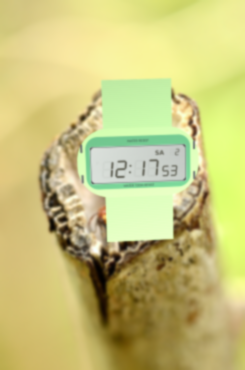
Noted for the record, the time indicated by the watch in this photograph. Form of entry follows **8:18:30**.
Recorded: **12:17:53**
